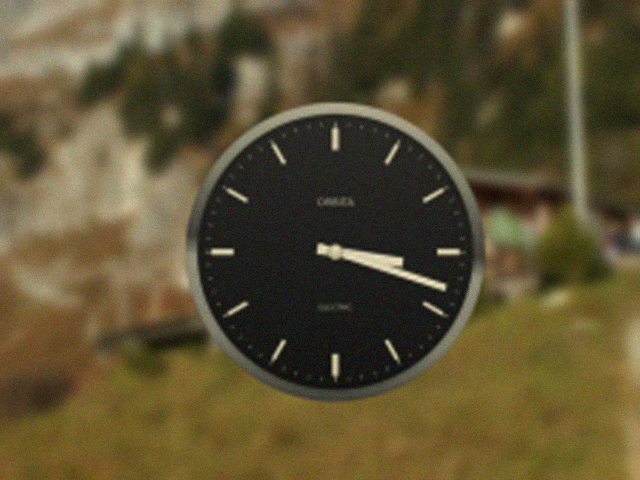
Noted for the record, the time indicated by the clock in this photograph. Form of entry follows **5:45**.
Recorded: **3:18**
